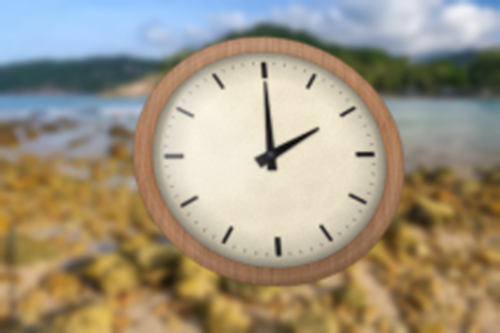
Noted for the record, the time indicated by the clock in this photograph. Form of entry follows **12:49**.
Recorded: **2:00**
